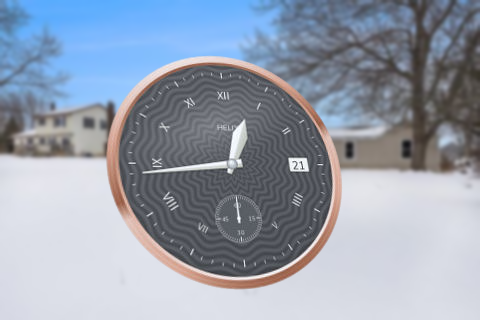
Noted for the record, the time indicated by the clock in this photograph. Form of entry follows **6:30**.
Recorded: **12:44**
